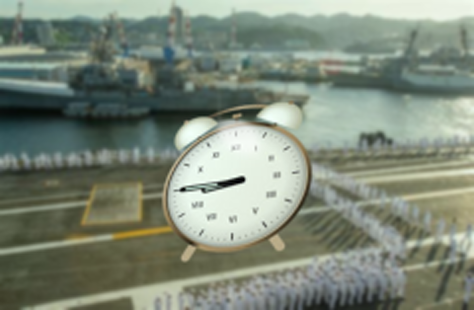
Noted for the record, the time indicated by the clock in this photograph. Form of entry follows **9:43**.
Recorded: **8:45**
